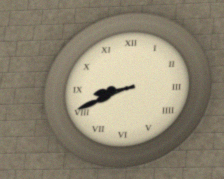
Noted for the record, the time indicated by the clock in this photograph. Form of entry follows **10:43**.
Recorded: **8:41**
